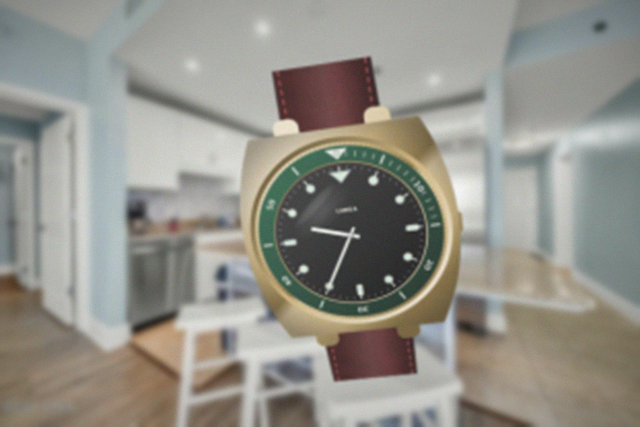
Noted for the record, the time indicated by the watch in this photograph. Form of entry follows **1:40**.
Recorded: **9:35**
